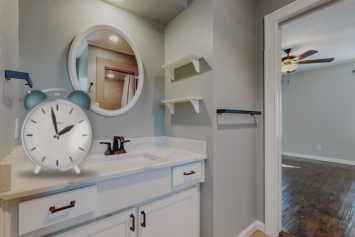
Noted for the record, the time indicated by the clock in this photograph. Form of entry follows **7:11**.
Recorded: **1:58**
